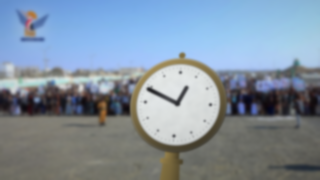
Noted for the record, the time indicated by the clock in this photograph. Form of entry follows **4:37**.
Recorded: **12:49**
